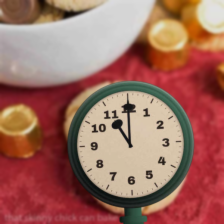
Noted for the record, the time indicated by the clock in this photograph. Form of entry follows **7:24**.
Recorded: **11:00**
